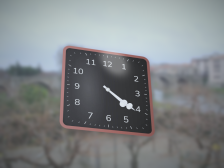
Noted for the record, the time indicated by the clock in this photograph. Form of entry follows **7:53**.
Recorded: **4:21**
